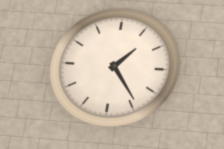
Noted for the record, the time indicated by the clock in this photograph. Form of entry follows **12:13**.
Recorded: **1:24**
